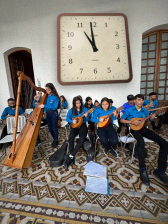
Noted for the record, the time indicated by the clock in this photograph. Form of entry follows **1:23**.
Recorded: **10:59**
